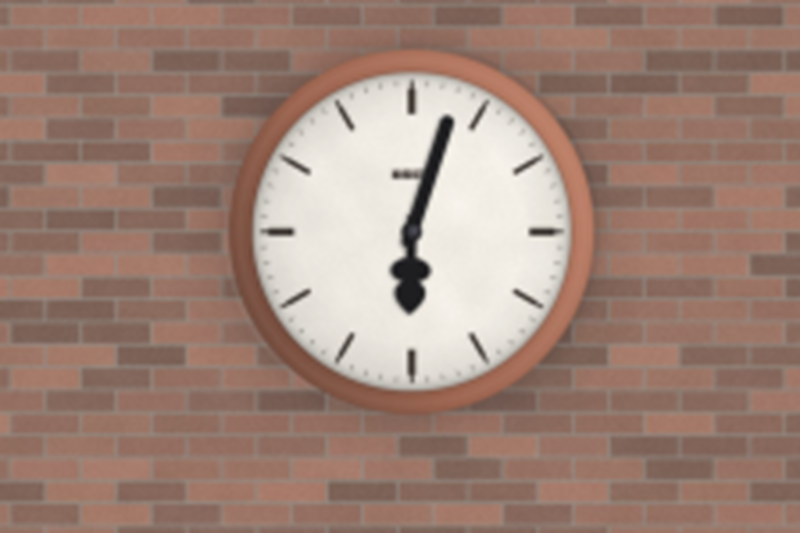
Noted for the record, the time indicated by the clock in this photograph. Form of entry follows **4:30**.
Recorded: **6:03**
